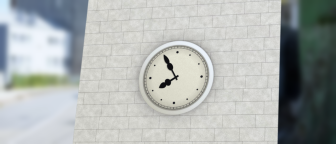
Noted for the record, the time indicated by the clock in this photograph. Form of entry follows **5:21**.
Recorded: **7:55**
